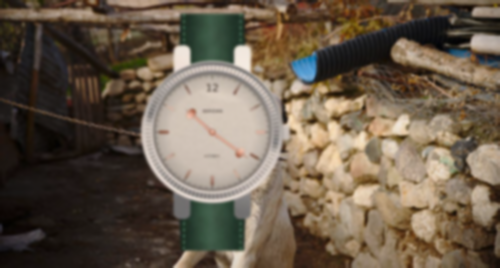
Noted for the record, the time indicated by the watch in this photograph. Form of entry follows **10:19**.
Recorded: **10:21**
